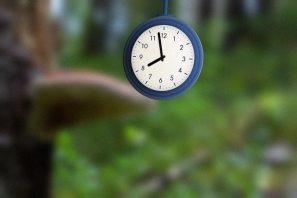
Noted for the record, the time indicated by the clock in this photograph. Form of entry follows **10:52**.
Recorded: **7:58**
